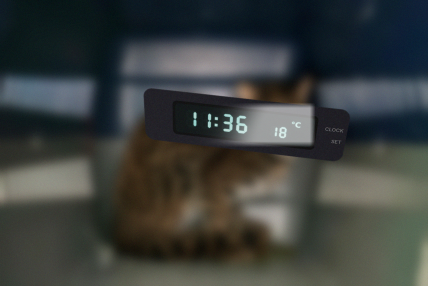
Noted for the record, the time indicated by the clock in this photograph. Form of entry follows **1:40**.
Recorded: **11:36**
